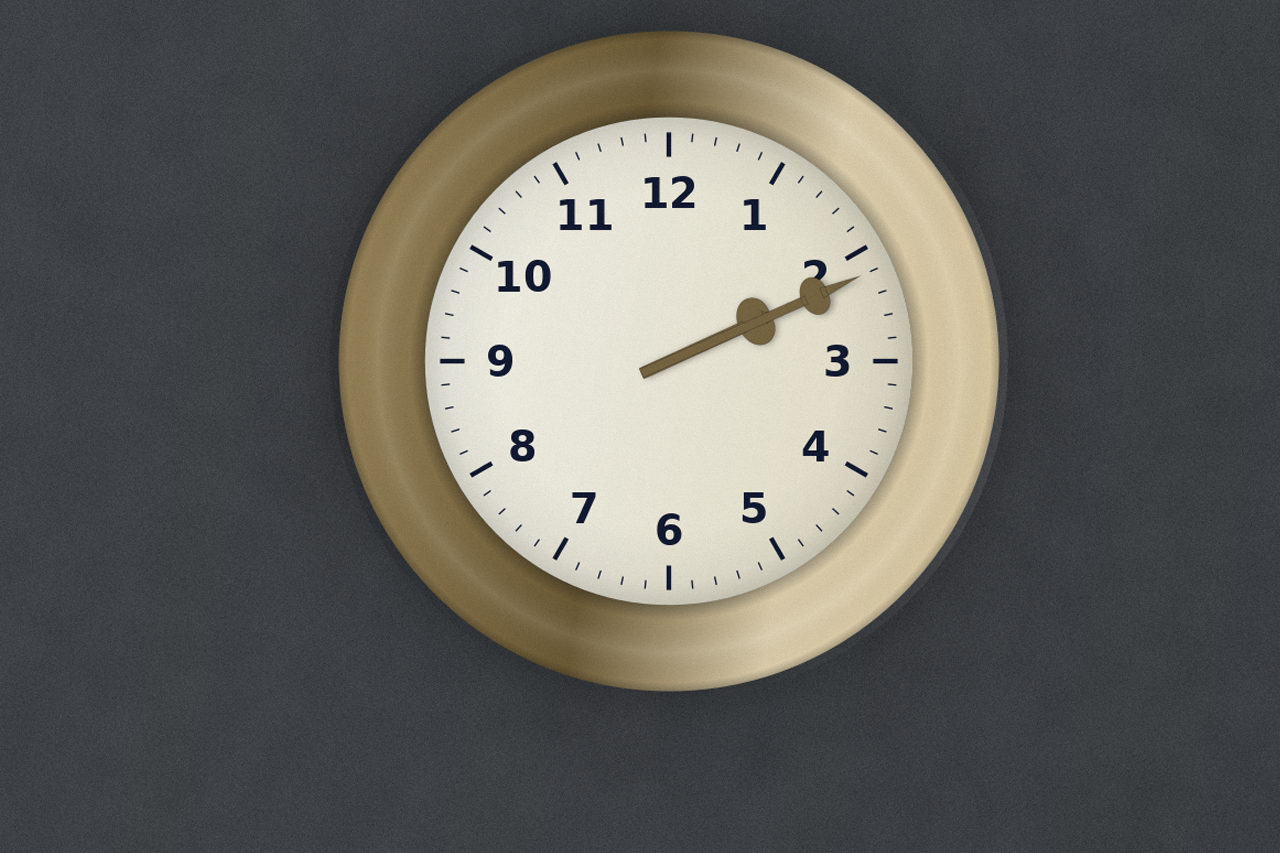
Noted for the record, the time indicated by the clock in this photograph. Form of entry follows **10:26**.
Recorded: **2:11**
